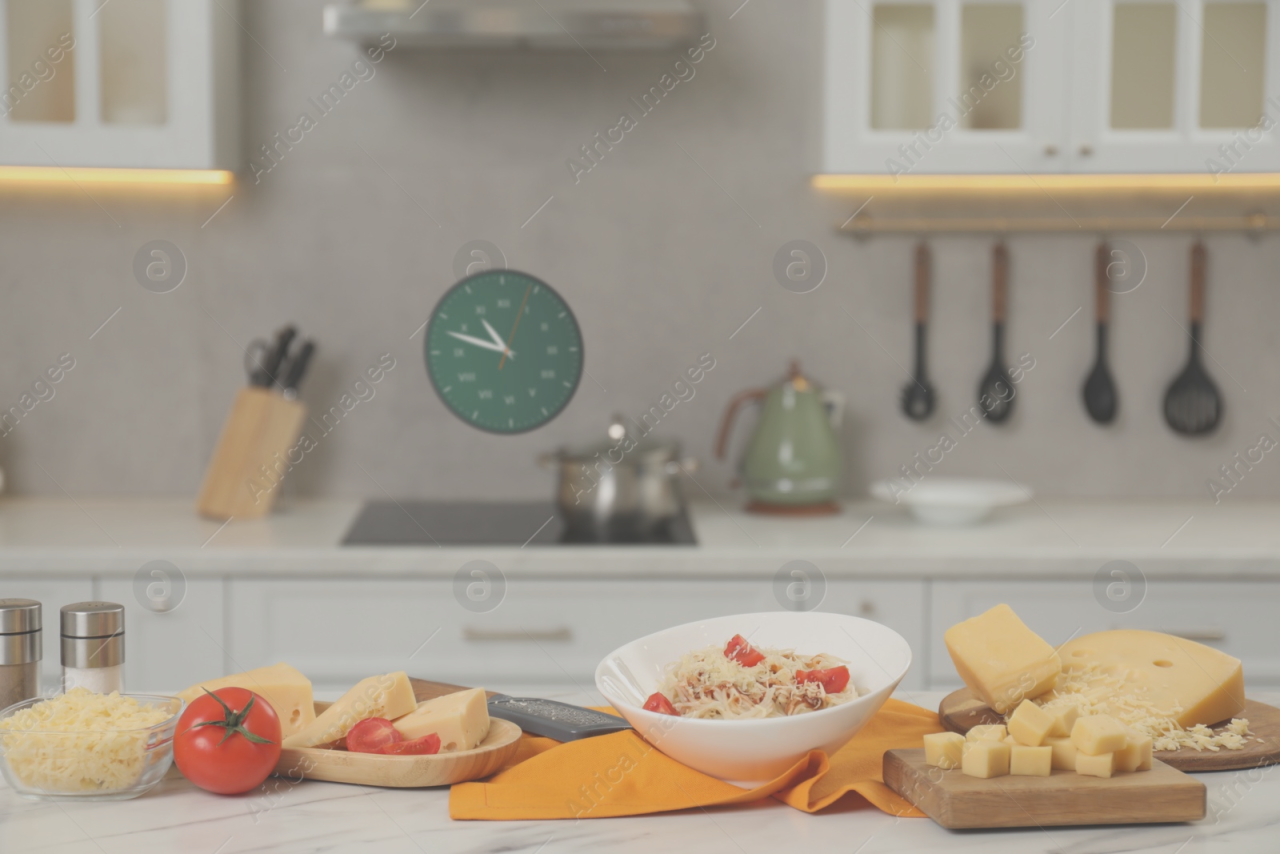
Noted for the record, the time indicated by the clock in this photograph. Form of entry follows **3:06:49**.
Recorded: **10:48:04**
